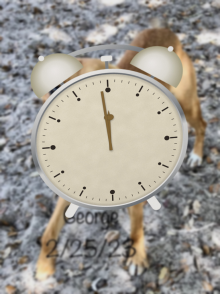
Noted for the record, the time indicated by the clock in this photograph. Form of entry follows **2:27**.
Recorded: **11:59**
